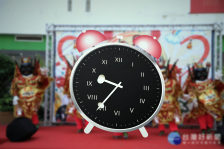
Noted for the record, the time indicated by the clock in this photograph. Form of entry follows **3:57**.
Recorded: **9:36**
